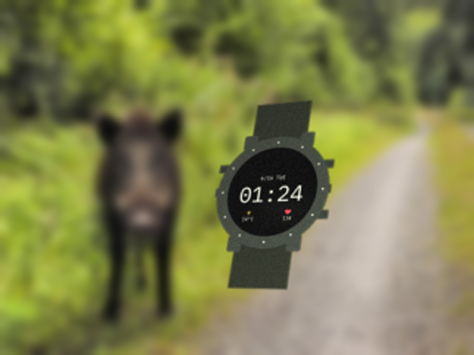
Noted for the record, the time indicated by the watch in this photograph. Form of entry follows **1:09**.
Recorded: **1:24**
